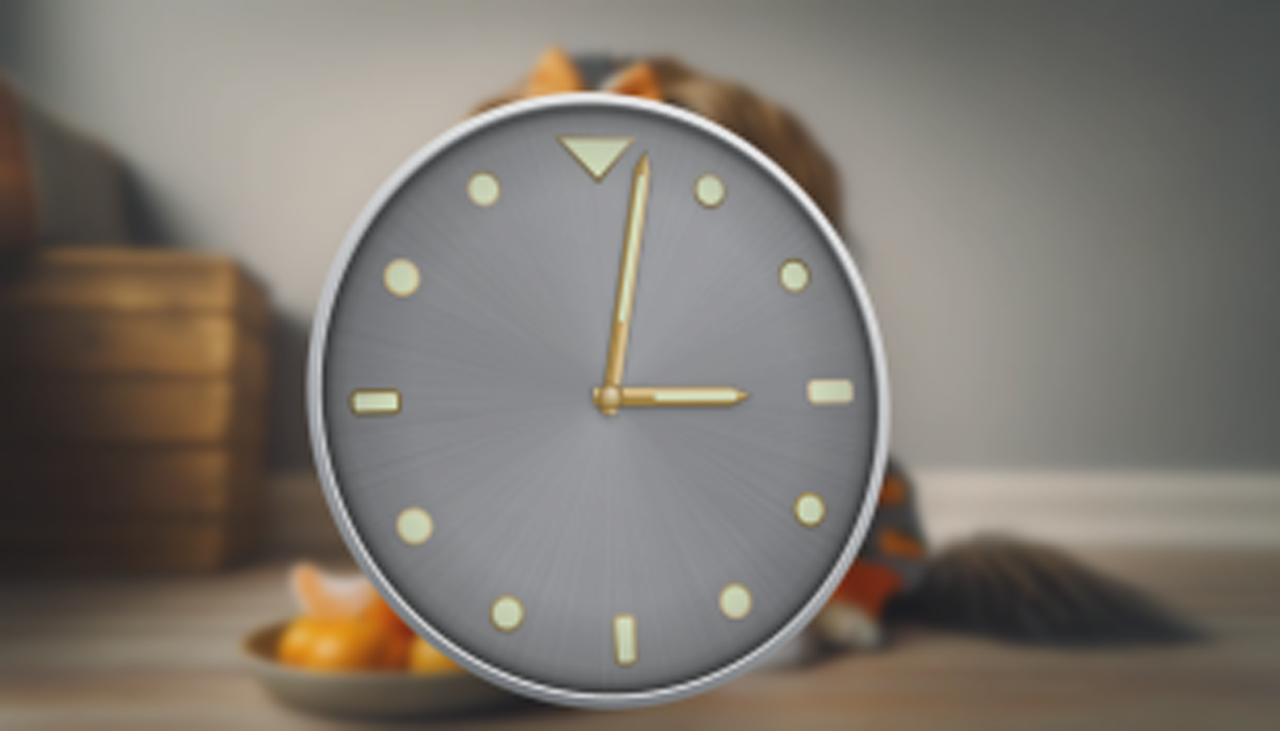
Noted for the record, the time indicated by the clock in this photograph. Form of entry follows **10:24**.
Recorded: **3:02**
